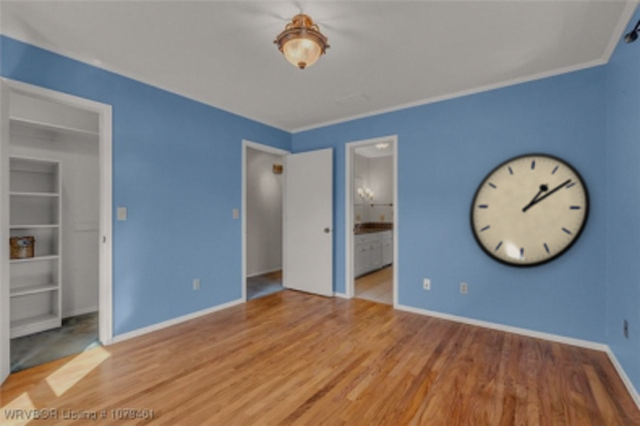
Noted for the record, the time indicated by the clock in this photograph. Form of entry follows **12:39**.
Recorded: **1:09**
